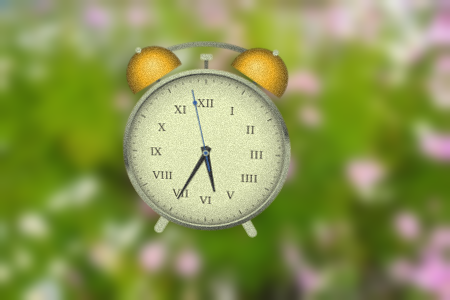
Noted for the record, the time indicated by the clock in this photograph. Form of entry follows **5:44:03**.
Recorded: **5:34:58**
